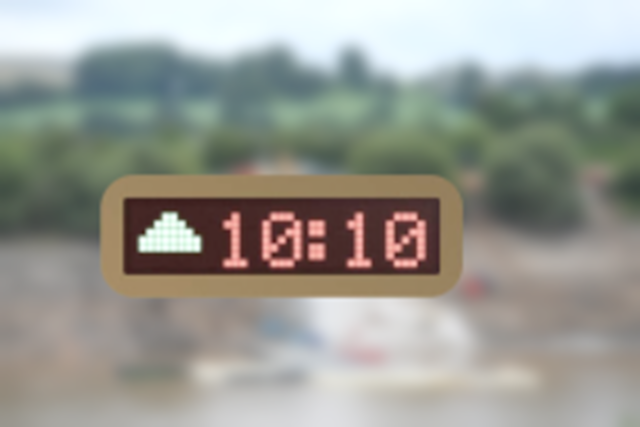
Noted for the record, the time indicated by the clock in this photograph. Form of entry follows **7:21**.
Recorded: **10:10**
